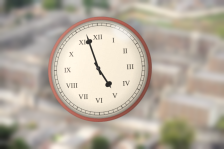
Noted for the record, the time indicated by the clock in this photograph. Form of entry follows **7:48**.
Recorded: **4:57**
